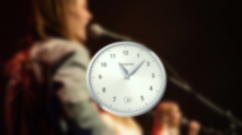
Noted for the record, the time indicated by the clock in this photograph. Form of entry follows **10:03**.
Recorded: **11:08**
